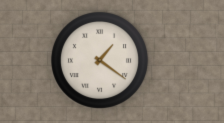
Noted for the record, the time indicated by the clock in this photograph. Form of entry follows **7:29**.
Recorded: **1:21**
